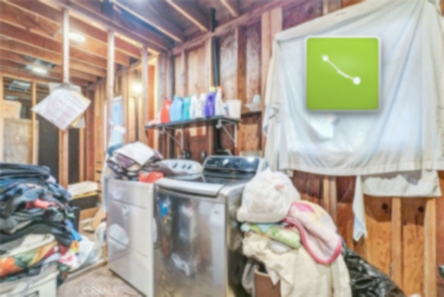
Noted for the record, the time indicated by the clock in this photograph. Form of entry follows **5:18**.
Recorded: **3:52**
